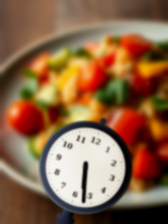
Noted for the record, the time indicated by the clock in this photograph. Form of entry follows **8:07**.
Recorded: **5:27**
